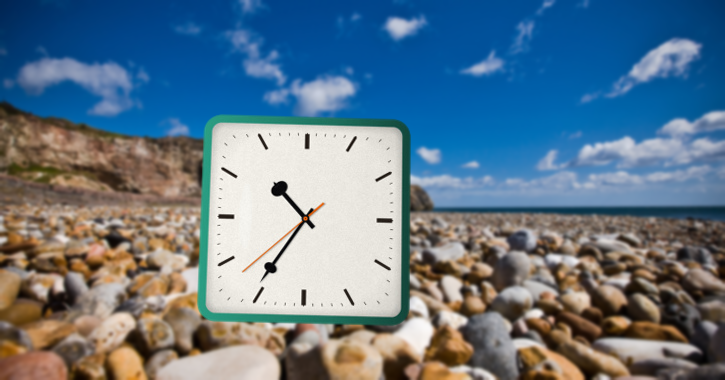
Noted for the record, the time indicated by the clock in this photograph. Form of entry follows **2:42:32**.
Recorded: **10:35:38**
